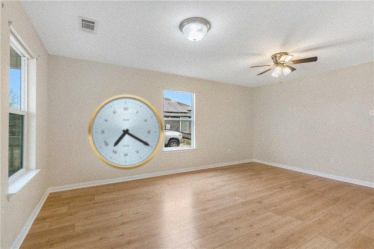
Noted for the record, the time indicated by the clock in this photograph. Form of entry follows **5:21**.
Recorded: **7:20**
